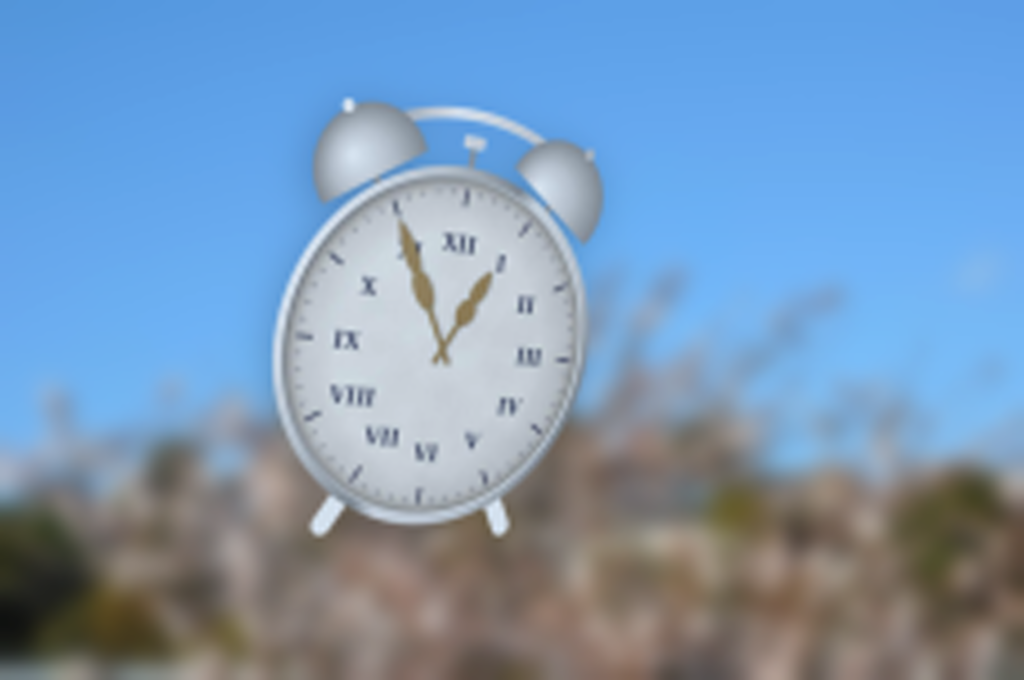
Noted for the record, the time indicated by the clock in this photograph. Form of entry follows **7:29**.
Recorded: **12:55**
